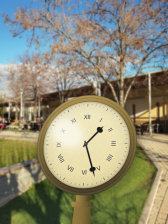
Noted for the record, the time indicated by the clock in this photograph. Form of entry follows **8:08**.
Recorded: **1:27**
